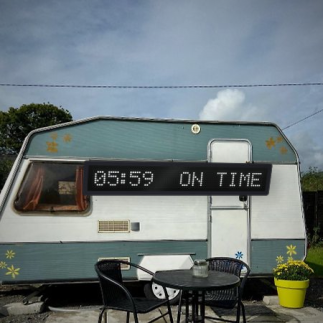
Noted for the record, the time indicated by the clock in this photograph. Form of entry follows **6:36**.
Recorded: **5:59**
